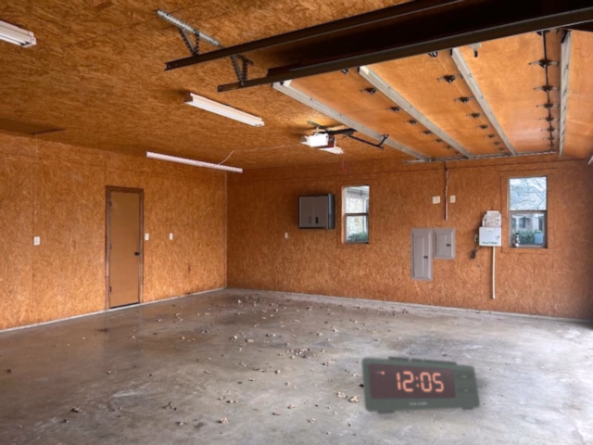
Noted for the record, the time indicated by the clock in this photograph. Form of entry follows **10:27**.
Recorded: **12:05**
